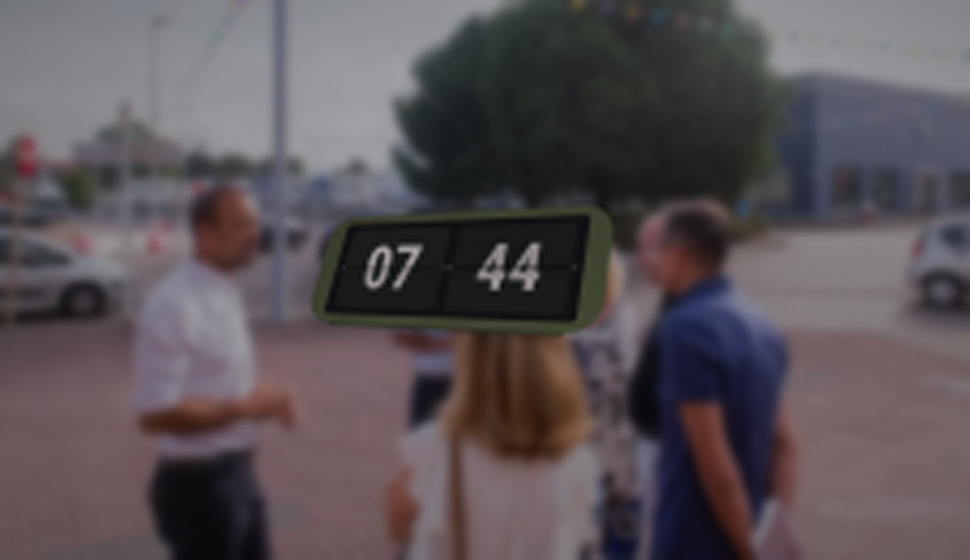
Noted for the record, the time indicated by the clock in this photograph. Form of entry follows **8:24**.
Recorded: **7:44**
